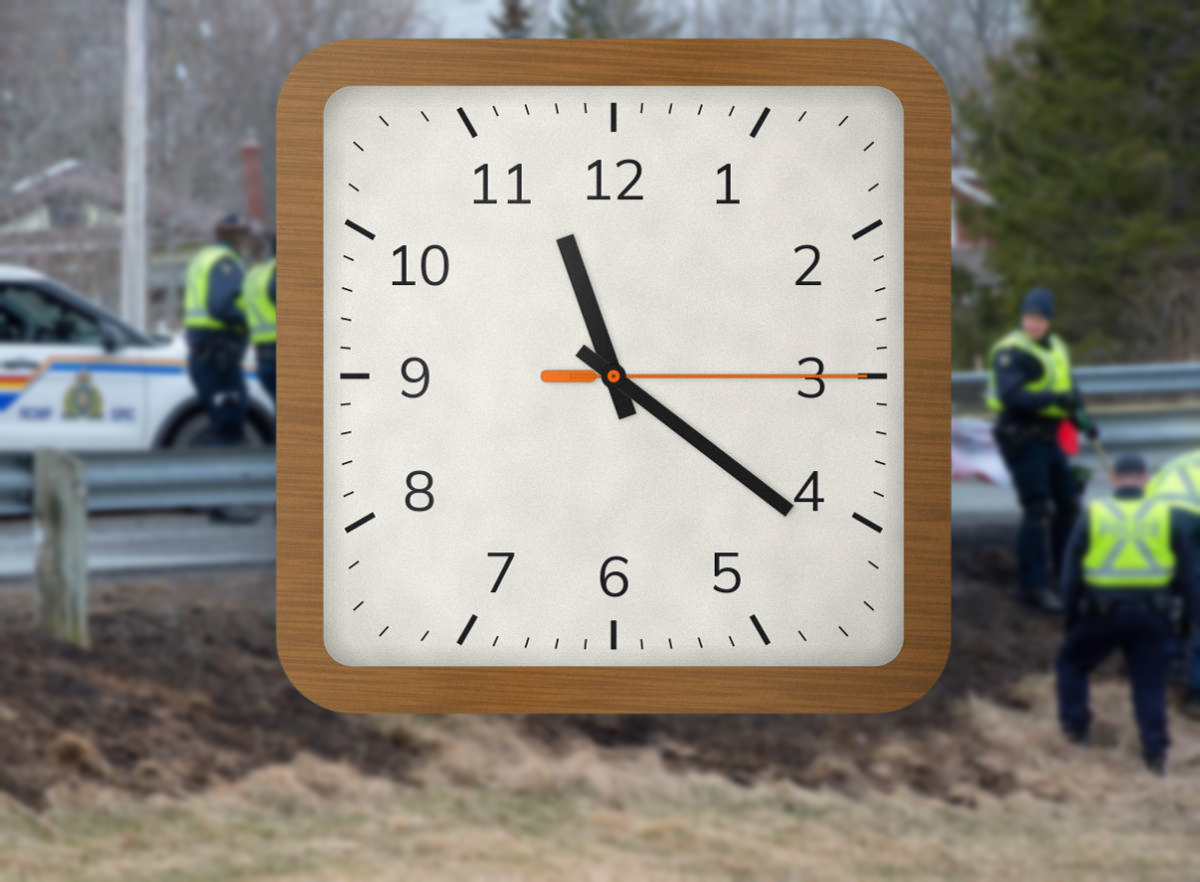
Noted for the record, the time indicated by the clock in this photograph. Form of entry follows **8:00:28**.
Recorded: **11:21:15**
